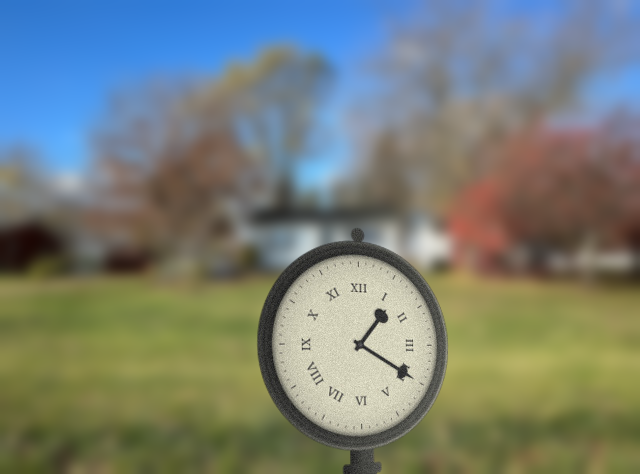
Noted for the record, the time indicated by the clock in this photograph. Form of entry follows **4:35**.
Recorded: **1:20**
